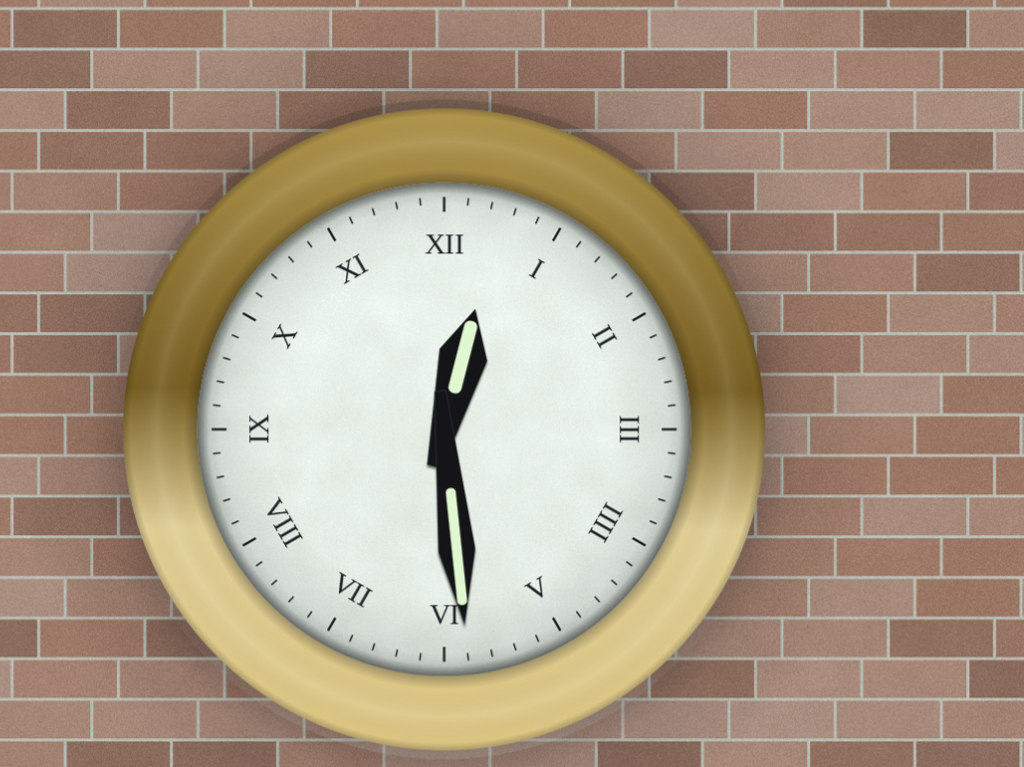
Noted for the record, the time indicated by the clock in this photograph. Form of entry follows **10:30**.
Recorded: **12:29**
